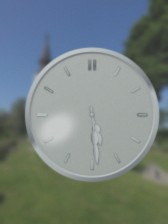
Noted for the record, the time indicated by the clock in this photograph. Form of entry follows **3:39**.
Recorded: **5:29**
